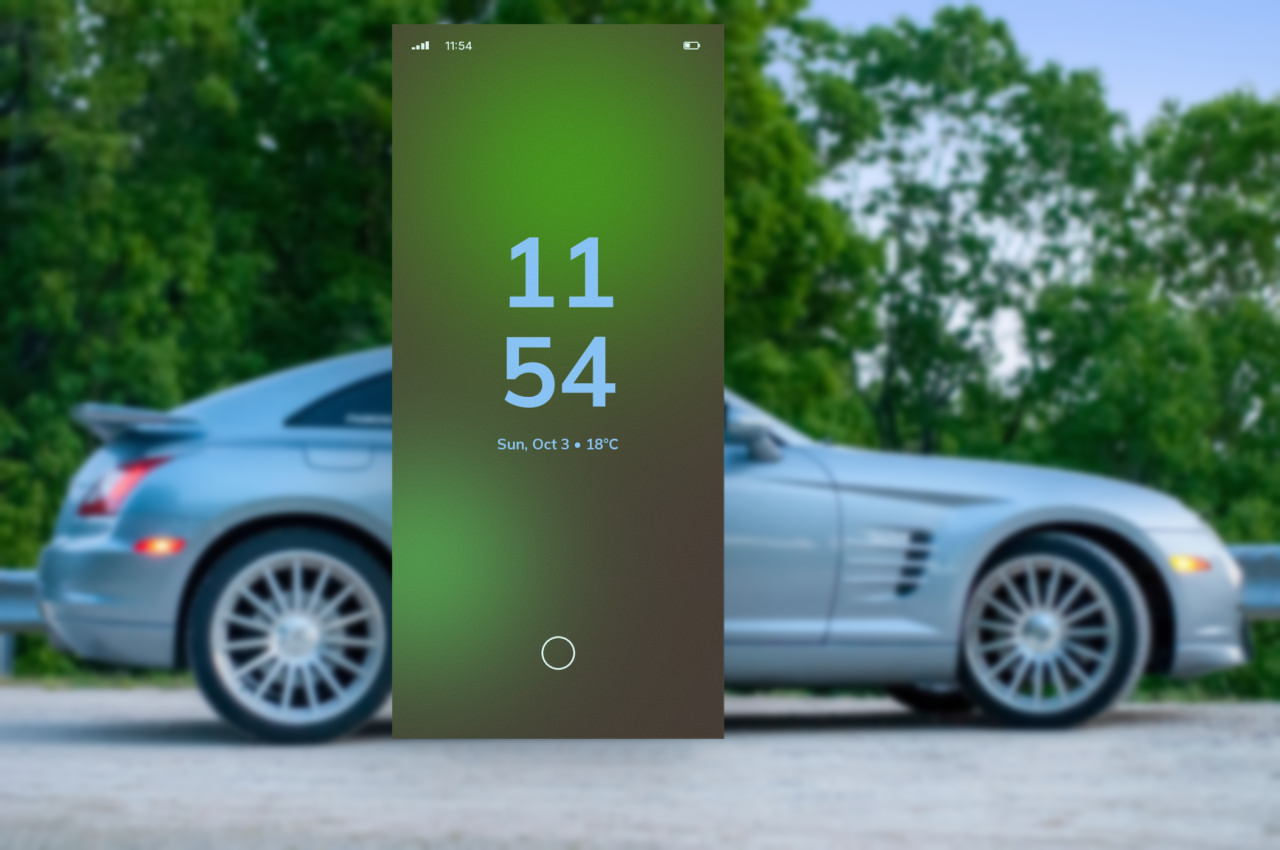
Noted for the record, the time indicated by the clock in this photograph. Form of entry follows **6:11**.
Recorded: **11:54**
